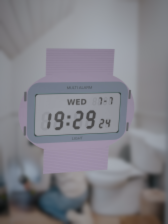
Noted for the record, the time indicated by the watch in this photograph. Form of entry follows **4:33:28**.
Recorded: **19:29:24**
